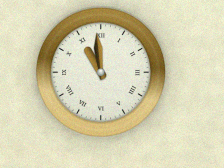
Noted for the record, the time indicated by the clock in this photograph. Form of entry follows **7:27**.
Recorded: **10:59**
